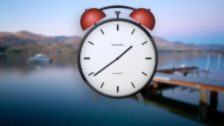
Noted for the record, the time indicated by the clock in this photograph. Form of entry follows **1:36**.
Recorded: **1:39**
